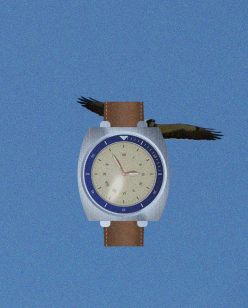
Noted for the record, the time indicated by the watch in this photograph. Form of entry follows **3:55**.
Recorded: **2:55**
